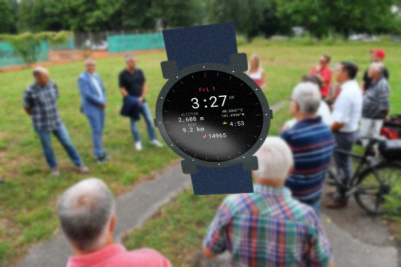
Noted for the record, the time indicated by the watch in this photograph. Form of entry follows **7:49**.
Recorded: **3:27**
